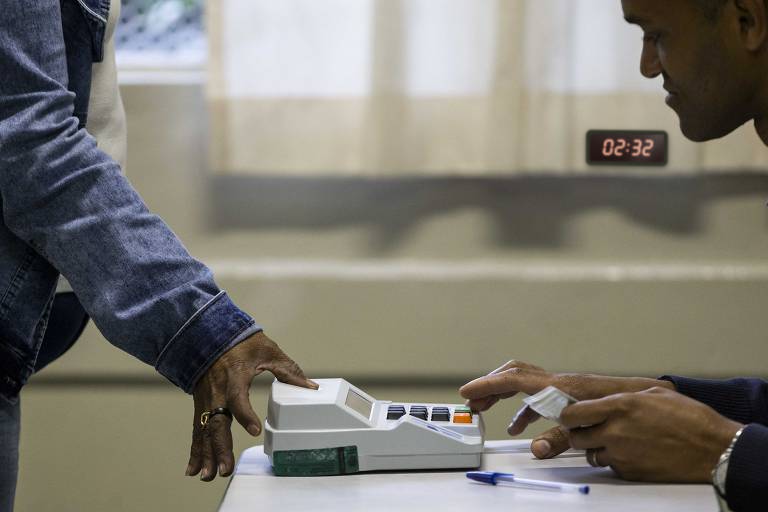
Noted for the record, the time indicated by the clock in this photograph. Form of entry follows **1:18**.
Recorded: **2:32**
